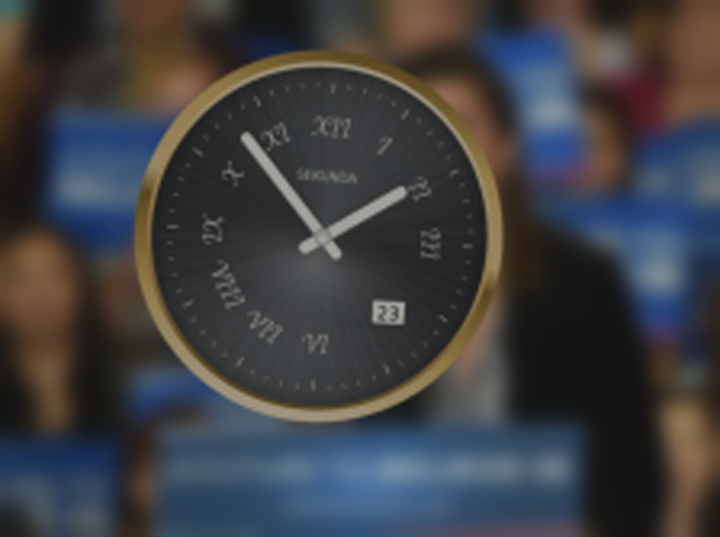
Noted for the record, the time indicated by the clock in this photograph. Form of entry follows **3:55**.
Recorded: **1:53**
